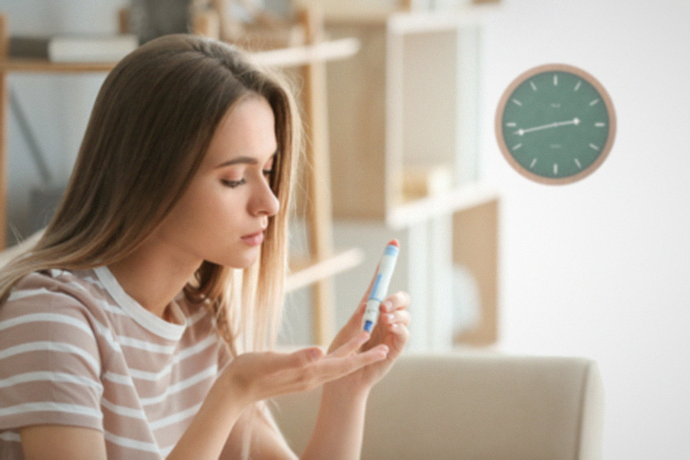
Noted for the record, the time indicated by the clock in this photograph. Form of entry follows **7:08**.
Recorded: **2:43**
